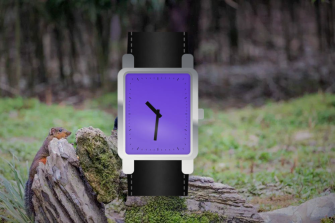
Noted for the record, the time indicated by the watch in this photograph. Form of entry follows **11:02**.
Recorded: **10:31**
